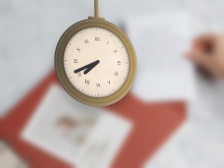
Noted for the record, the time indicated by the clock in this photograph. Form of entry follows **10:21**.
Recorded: **7:41**
